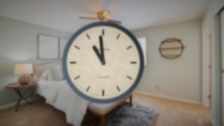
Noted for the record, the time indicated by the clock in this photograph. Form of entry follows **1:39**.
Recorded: **10:59**
